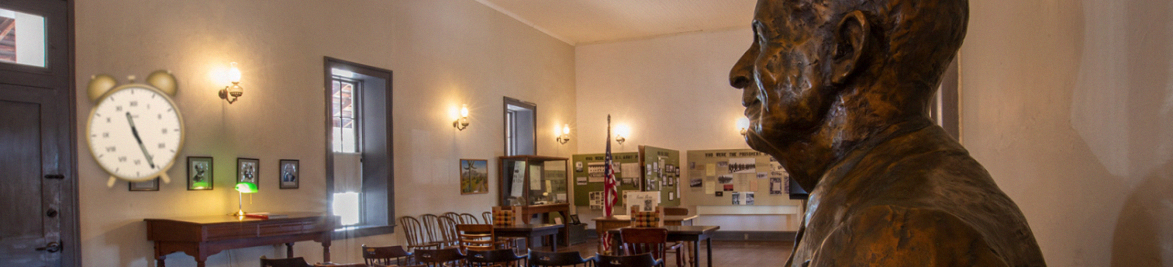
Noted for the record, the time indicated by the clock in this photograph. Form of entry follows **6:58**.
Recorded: **11:26**
